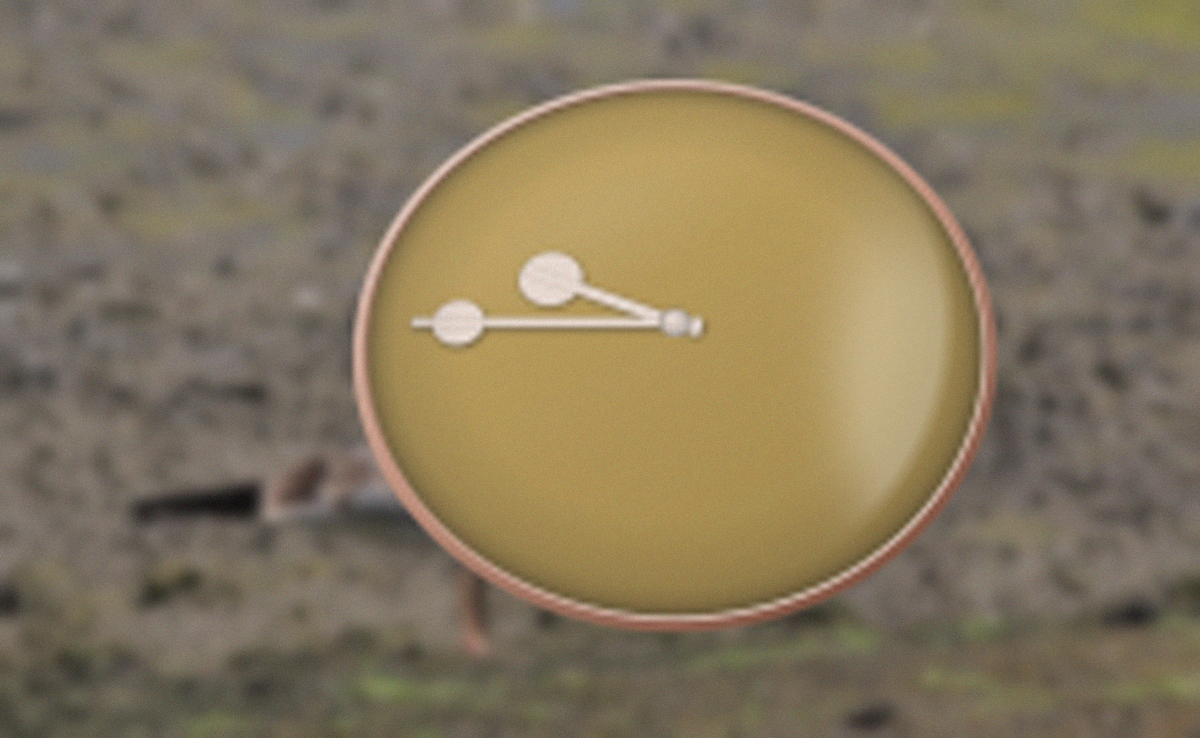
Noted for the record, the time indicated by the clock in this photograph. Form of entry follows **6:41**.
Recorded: **9:45**
